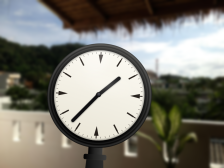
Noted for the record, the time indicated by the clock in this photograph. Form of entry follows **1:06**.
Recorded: **1:37**
